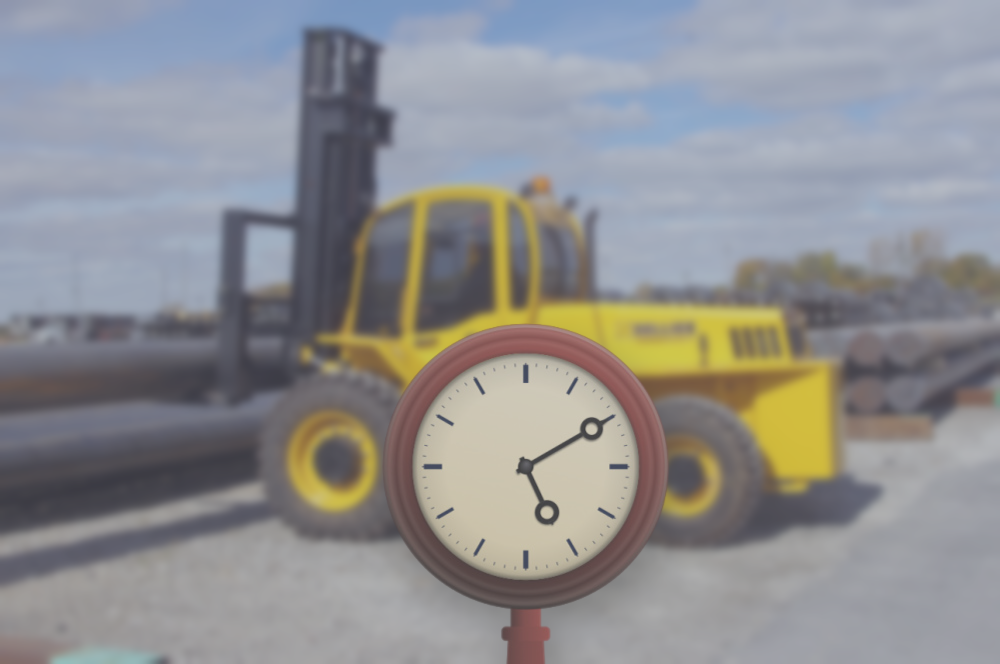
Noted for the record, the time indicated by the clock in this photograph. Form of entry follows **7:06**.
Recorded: **5:10**
